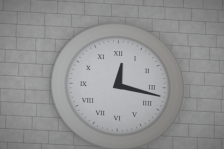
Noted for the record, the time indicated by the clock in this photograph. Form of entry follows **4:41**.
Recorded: **12:17**
